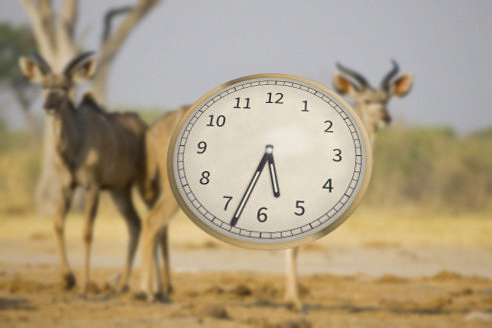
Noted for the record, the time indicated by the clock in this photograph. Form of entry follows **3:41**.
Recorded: **5:33**
